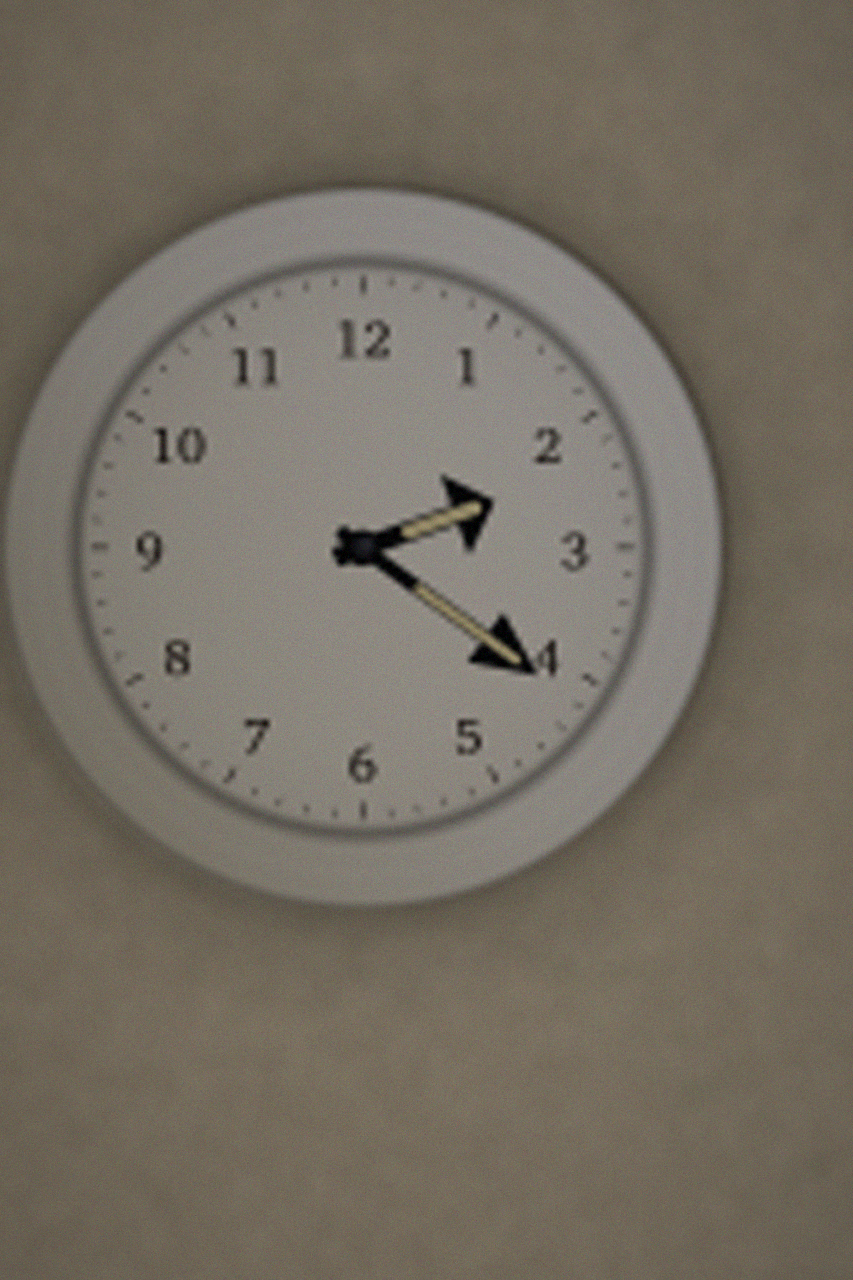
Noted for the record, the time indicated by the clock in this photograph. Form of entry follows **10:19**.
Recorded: **2:21**
